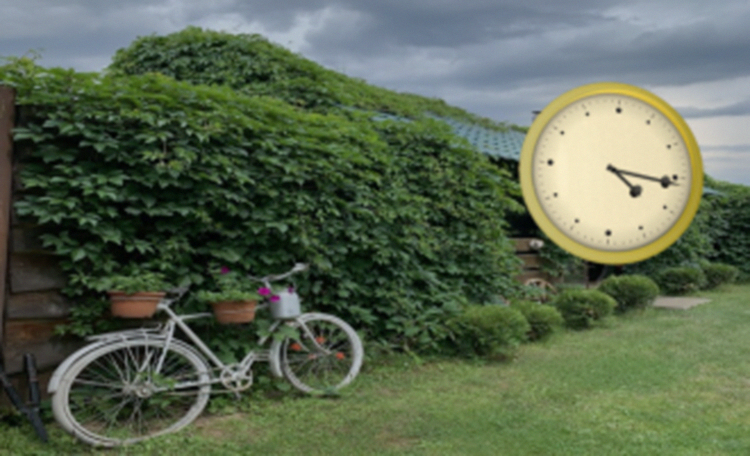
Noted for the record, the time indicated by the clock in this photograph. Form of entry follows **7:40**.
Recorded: **4:16**
